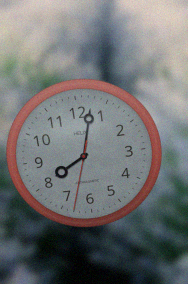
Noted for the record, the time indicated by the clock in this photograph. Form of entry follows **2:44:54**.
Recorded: **8:02:33**
